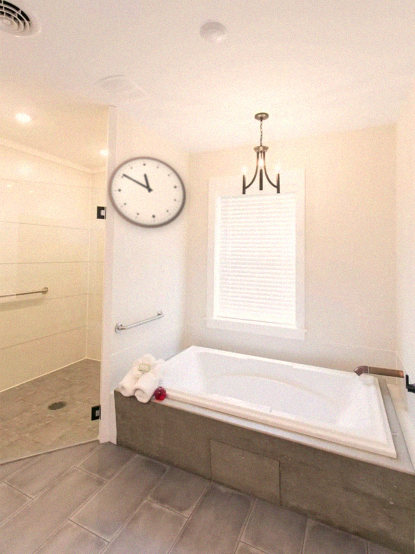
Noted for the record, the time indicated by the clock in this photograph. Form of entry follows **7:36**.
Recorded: **11:51**
